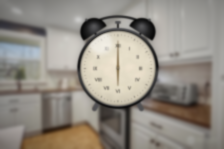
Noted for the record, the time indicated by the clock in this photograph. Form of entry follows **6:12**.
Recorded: **6:00**
